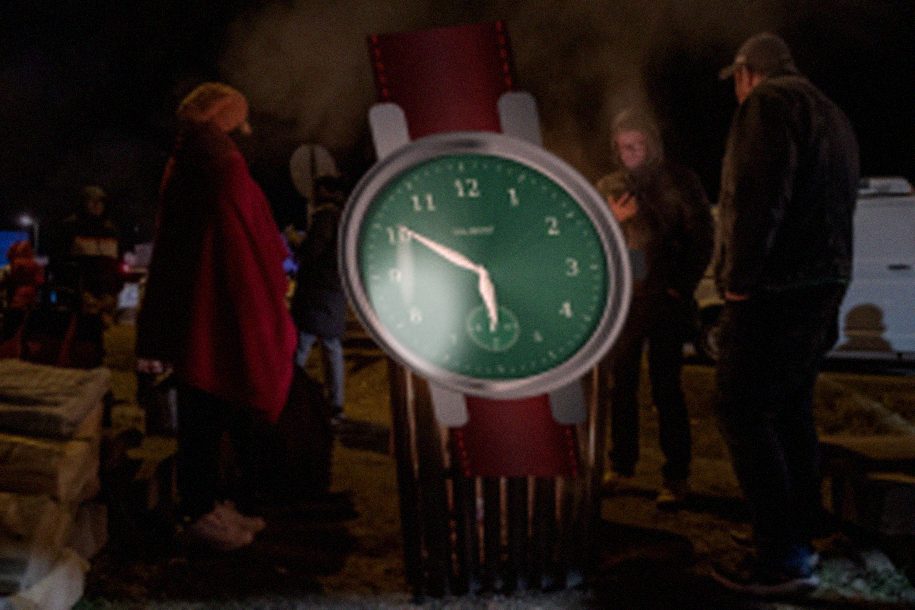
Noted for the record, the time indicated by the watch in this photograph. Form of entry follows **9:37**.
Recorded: **5:51**
